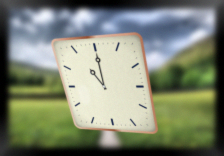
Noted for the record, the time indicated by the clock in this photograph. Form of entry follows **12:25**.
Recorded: **11:00**
